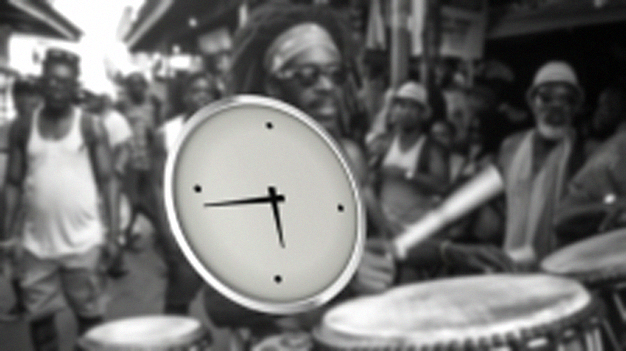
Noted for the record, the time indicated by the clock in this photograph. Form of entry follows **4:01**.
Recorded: **5:43**
